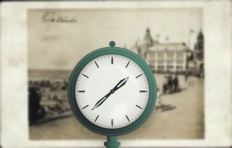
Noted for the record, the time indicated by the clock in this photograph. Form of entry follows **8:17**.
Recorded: **1:38**
